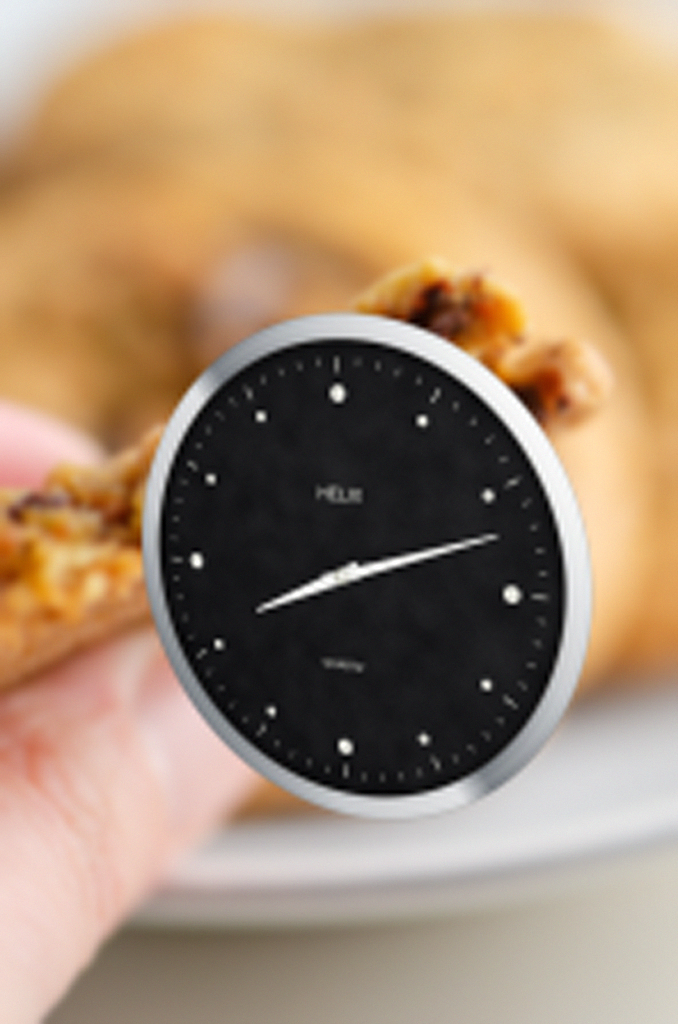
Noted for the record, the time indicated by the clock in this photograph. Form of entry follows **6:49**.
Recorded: **8:12**
